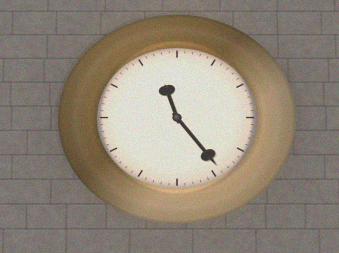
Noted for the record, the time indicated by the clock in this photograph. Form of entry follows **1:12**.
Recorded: **11:24**
